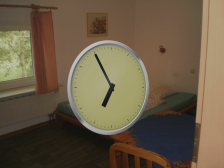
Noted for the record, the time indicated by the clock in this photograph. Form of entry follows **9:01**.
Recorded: **6:55**
